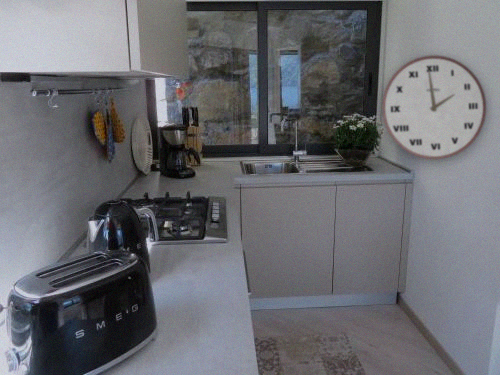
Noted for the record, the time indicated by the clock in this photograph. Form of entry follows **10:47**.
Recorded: **1:59**
